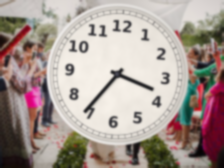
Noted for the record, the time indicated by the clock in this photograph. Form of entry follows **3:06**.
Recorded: **3:36**
